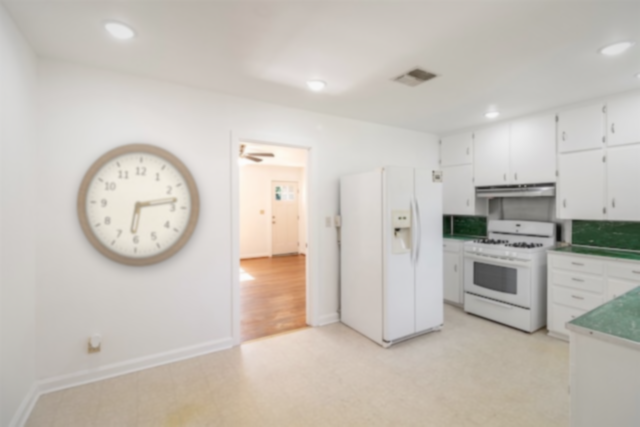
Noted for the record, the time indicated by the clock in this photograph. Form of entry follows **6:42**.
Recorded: **6:13**
